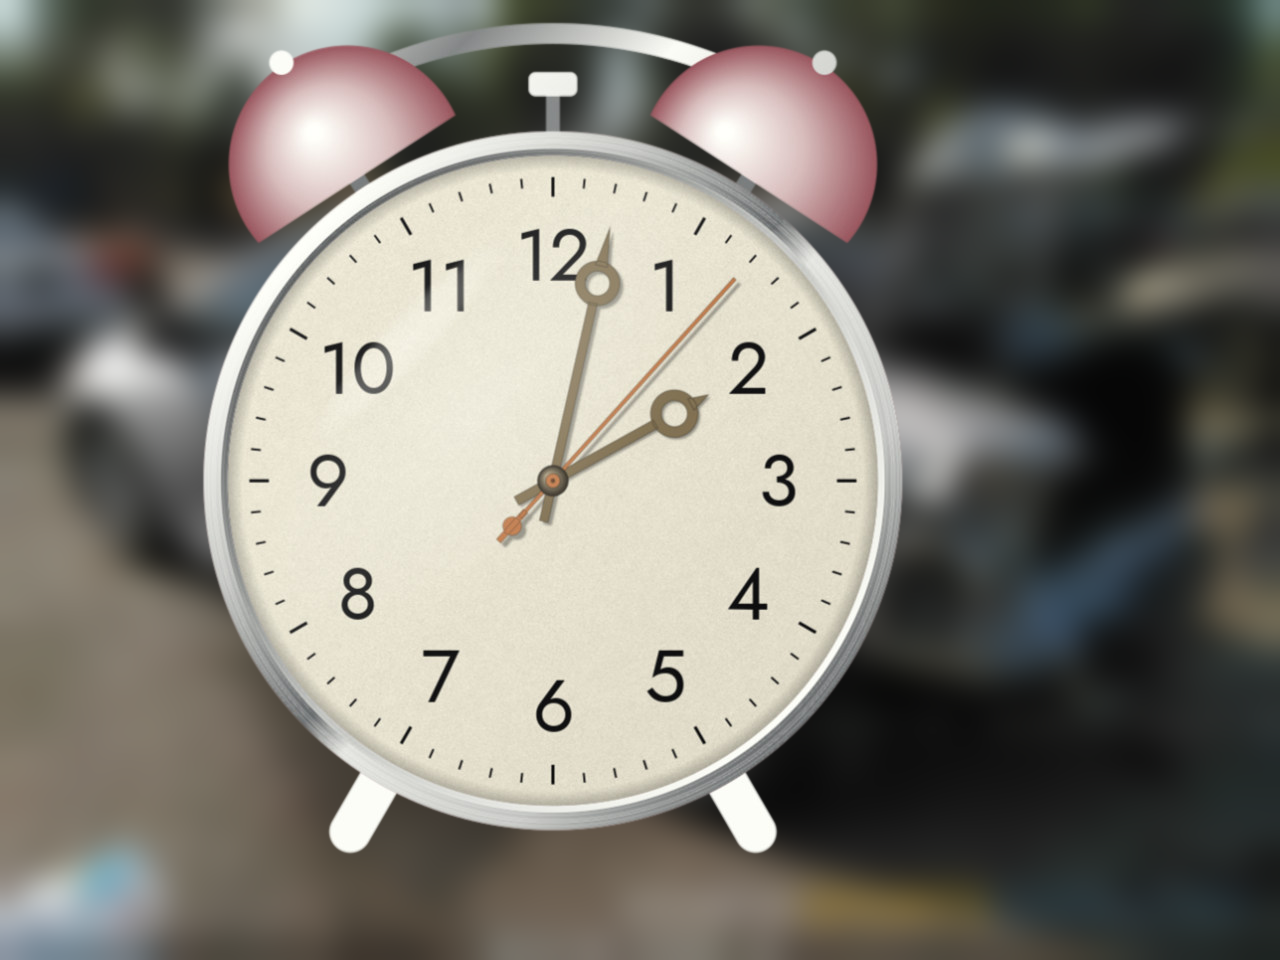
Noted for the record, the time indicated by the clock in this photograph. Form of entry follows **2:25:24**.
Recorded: **2:02:07**
